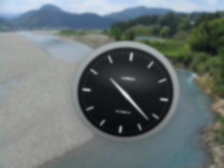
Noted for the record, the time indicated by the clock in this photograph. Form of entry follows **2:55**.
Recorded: **10:22**
